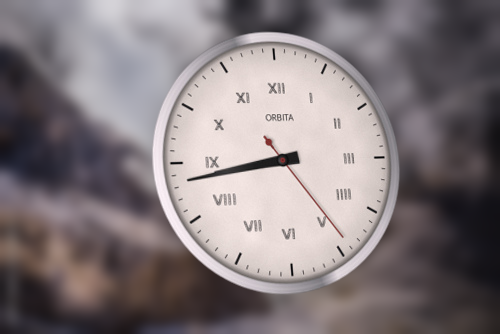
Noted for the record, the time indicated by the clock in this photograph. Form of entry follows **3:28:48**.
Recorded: **8:43:24**
